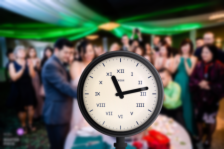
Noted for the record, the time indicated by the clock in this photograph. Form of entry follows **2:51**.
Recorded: **11:13**
